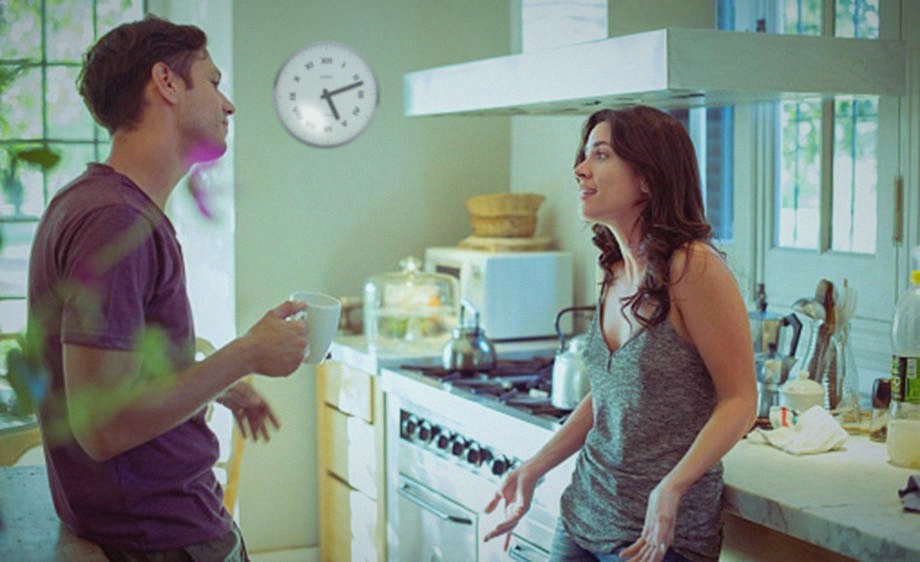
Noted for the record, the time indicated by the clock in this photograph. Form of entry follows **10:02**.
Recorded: **5:12**
